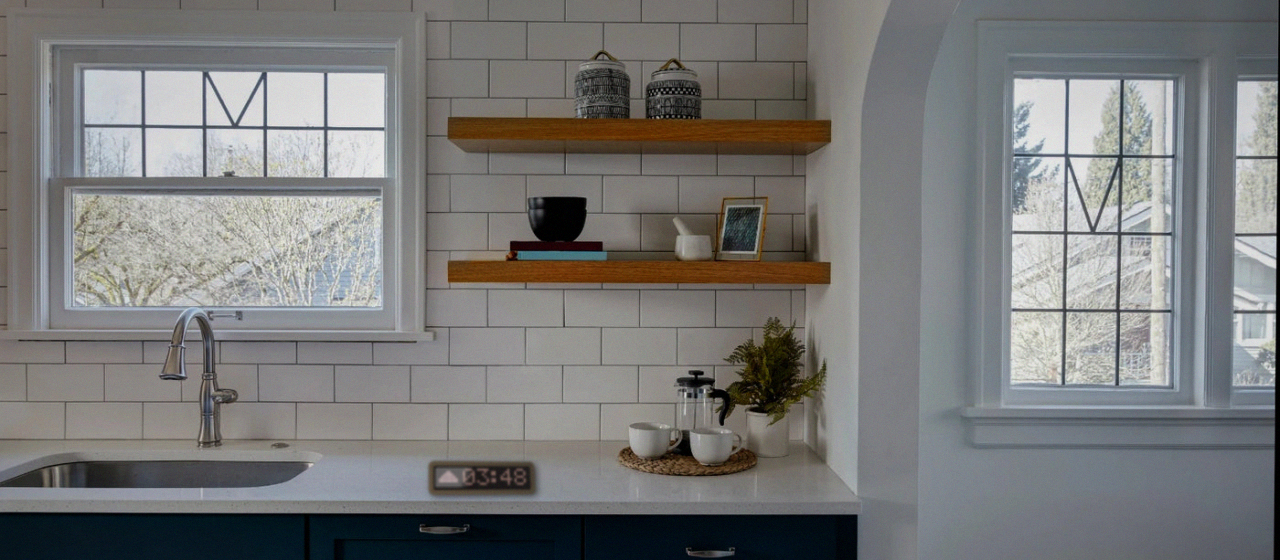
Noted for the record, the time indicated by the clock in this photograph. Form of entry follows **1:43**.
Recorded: **3:48**
